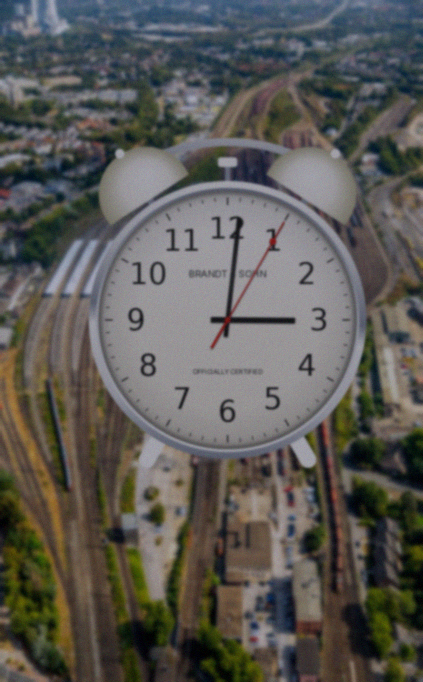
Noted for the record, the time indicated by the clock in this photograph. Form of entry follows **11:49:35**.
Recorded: **3:01:05**
